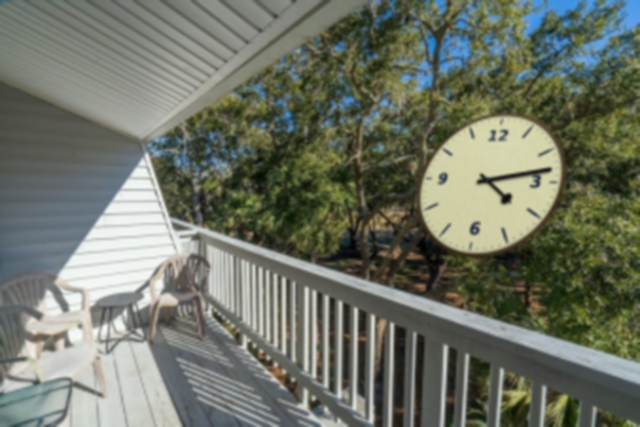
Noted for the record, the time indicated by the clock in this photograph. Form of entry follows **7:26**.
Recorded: **4:13**
